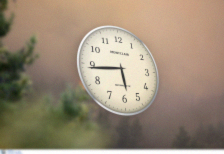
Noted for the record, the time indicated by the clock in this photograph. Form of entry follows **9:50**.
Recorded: **5:44**
